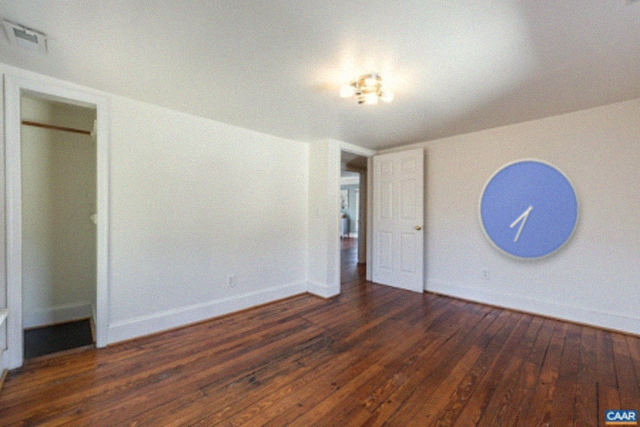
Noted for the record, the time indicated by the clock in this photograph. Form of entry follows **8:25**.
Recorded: **7:34**
